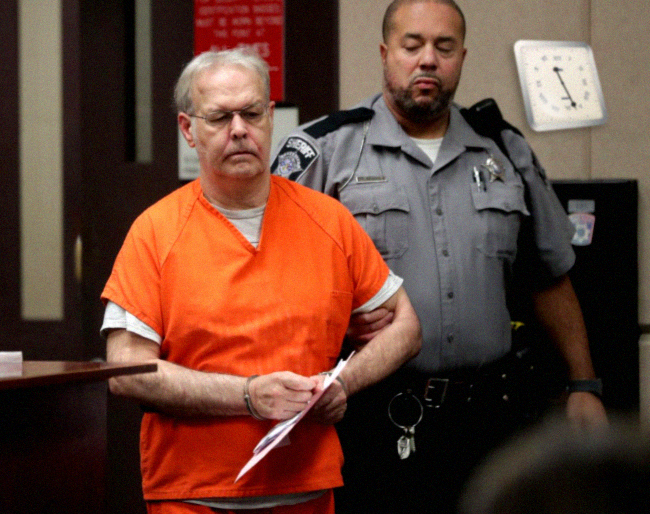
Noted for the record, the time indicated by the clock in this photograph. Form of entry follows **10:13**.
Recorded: **11:27**
